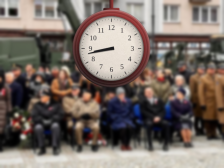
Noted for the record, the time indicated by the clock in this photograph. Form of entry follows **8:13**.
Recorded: **8:43**
